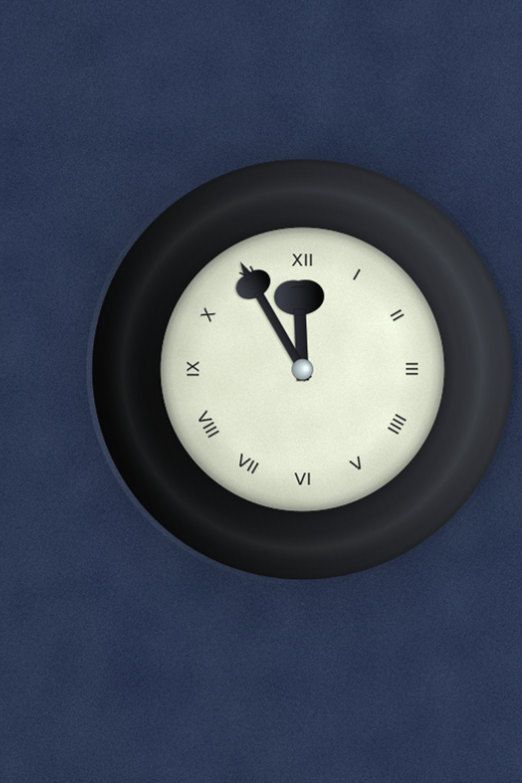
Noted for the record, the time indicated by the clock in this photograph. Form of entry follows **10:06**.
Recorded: **11:55**
